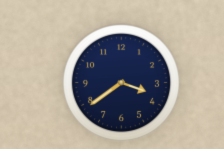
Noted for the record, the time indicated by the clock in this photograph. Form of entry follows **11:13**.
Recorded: **3:39**
